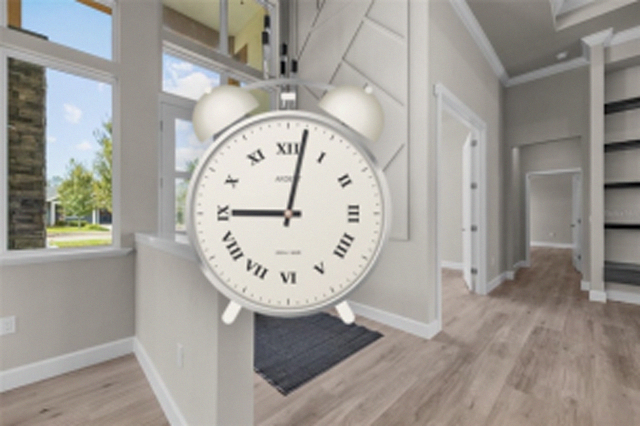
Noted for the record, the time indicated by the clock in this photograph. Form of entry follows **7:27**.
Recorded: **9:02**
